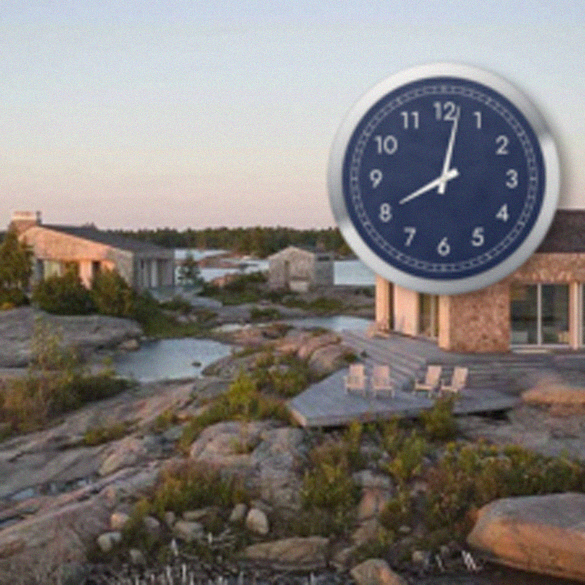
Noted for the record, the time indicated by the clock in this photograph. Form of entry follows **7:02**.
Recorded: **8:02**
